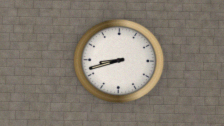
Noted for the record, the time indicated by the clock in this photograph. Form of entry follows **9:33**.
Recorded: **8:42**
